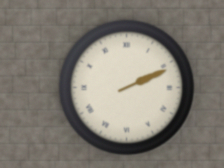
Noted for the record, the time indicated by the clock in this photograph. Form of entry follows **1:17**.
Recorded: **2:11**
